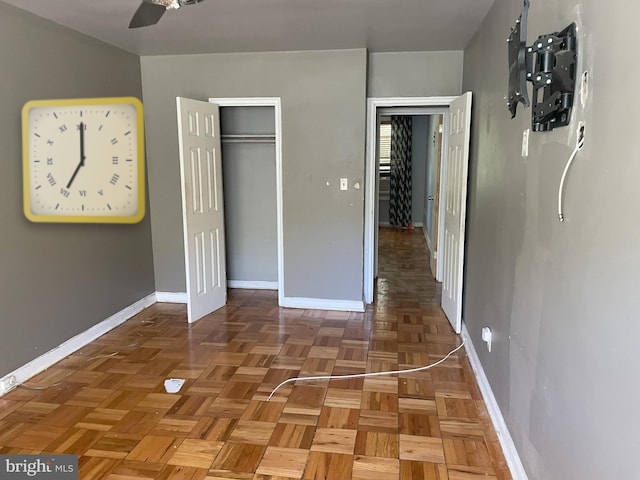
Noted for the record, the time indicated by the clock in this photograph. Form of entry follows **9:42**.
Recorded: **7:00**
